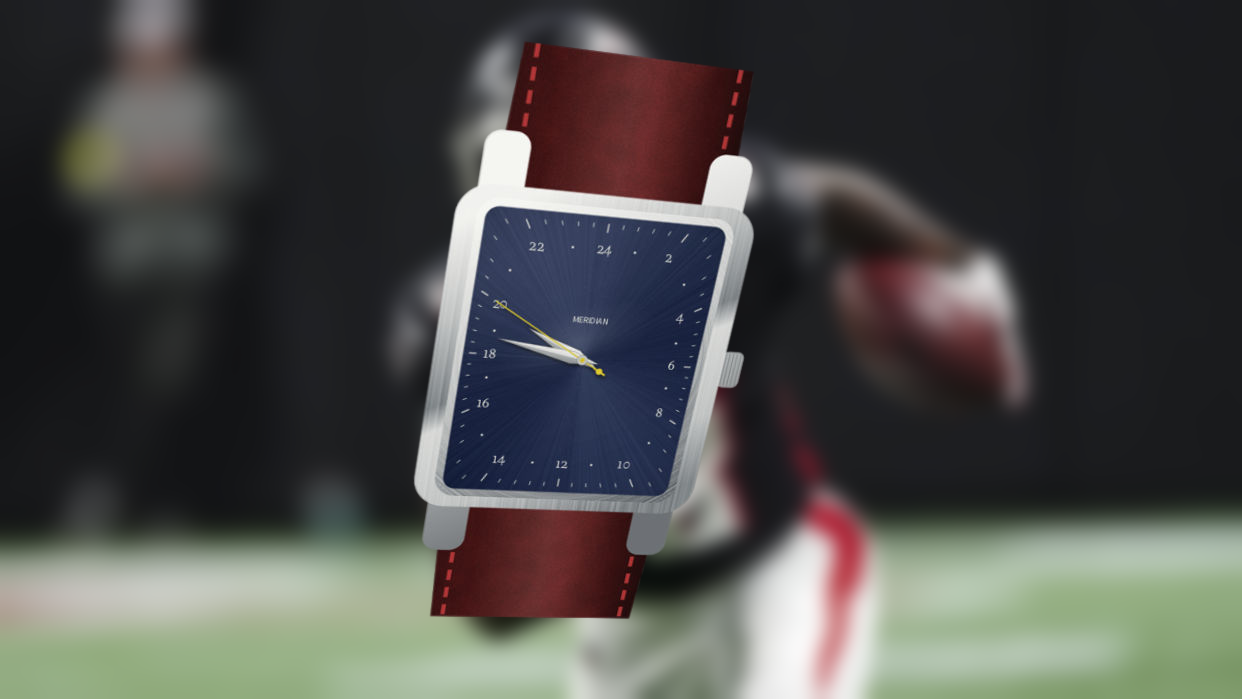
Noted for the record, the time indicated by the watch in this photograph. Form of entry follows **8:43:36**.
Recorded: **19:46:50**
